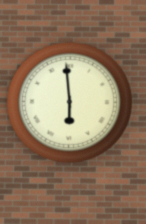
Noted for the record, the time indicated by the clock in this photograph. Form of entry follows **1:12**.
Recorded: **5:59**
